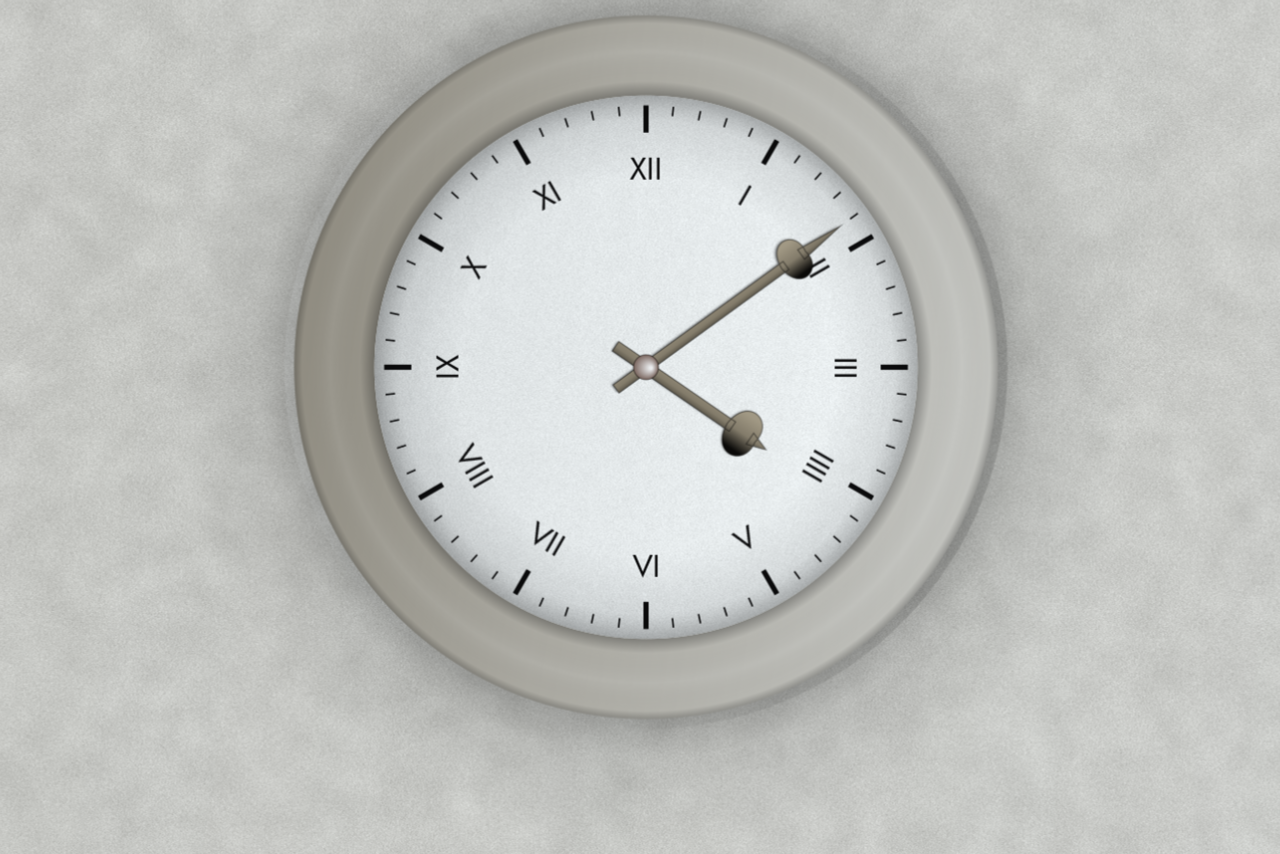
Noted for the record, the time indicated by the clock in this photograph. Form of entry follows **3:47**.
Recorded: **4:09**
